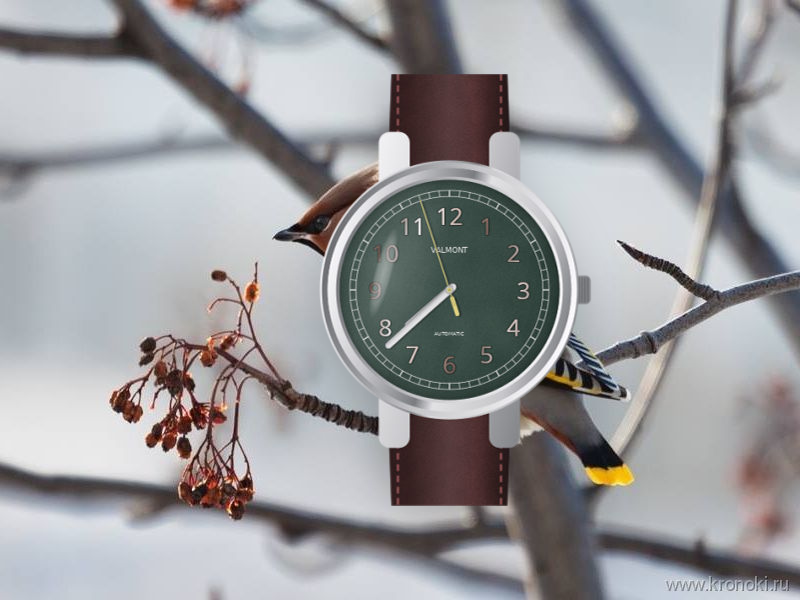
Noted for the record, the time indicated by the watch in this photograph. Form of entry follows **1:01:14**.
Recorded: **7:37:57**
